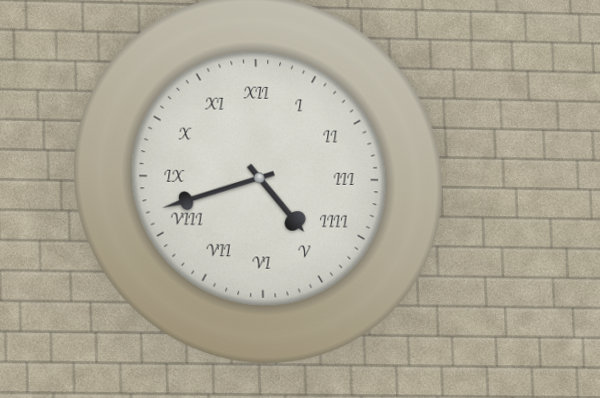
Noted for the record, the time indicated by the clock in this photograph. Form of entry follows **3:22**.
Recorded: **4:42**
